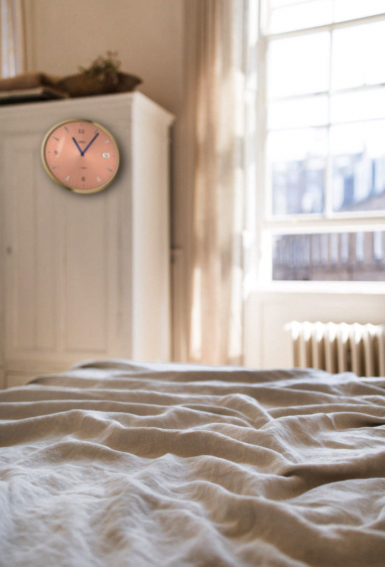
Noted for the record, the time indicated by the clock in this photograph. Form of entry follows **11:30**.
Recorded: **11:06**
